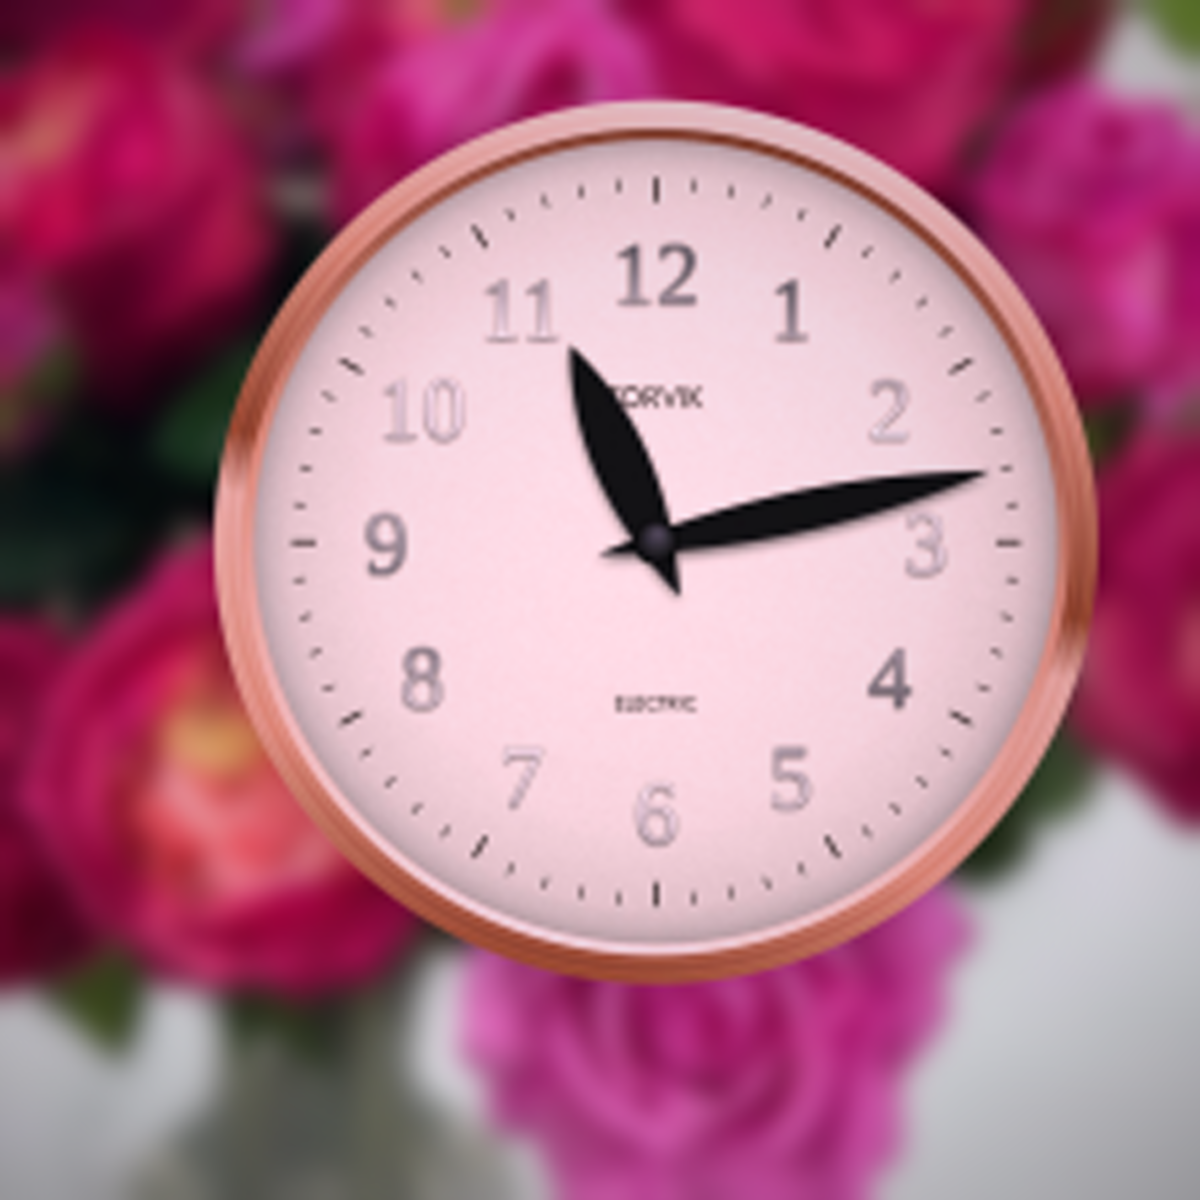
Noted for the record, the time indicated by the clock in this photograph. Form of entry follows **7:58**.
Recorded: **11:13**
